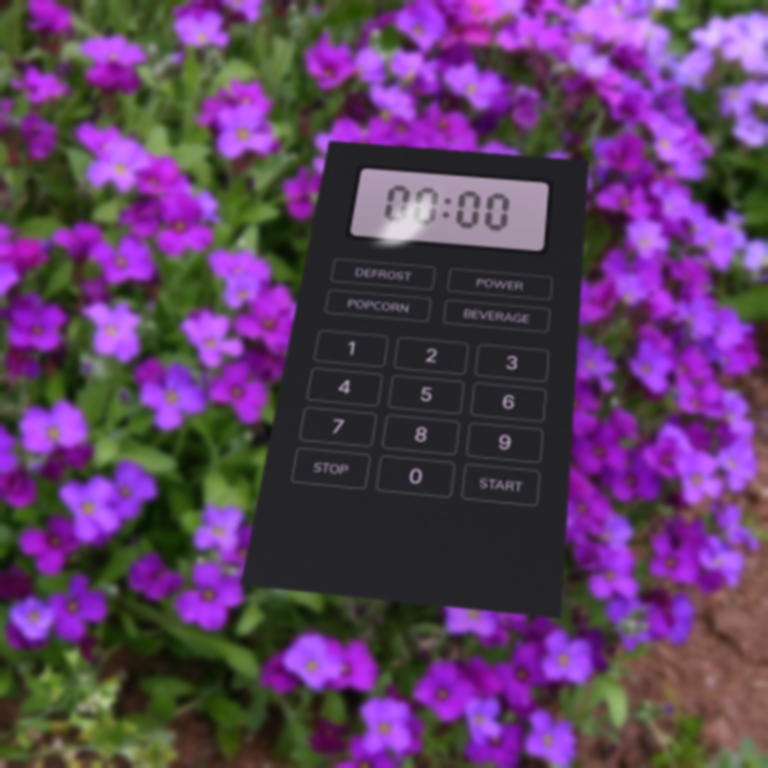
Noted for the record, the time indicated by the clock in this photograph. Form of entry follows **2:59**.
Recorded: **0:00**
